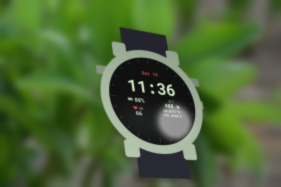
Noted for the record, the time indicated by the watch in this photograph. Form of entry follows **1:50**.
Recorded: **11:36**
